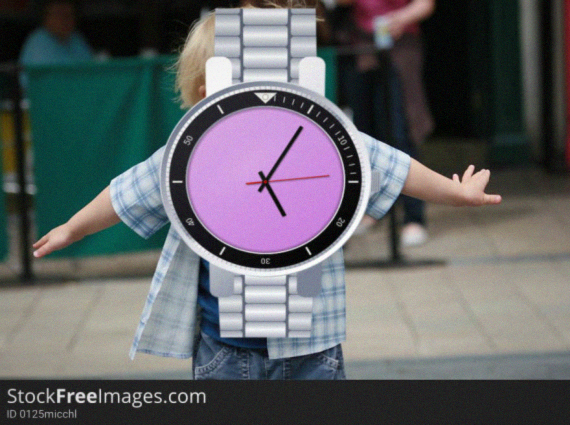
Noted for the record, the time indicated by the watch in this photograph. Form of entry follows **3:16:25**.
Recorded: **5:05:14**
